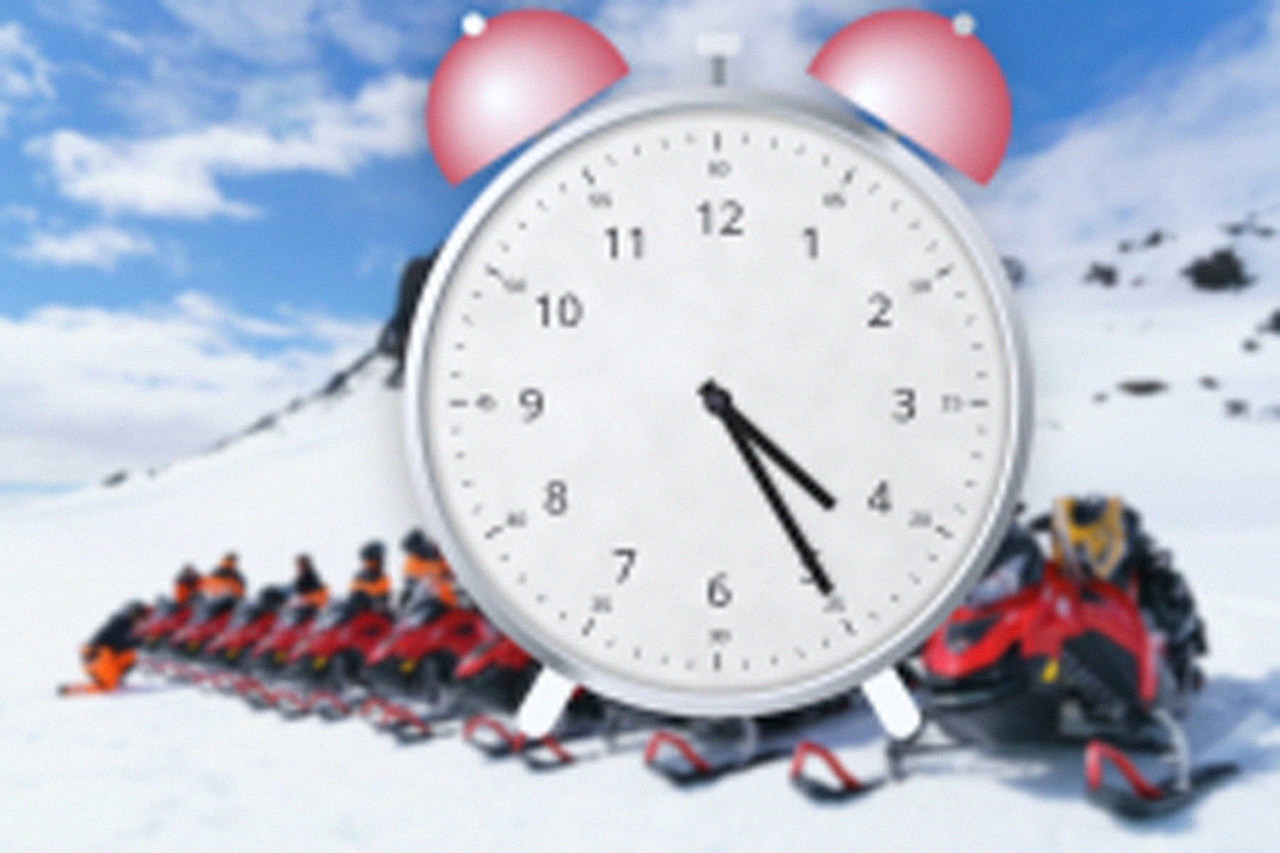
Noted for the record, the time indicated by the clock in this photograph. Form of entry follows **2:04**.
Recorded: **4:25**
